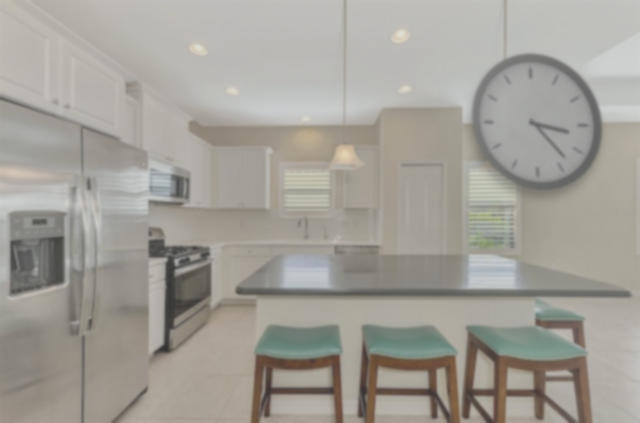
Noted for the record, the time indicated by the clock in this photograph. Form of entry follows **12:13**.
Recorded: **3:23**
